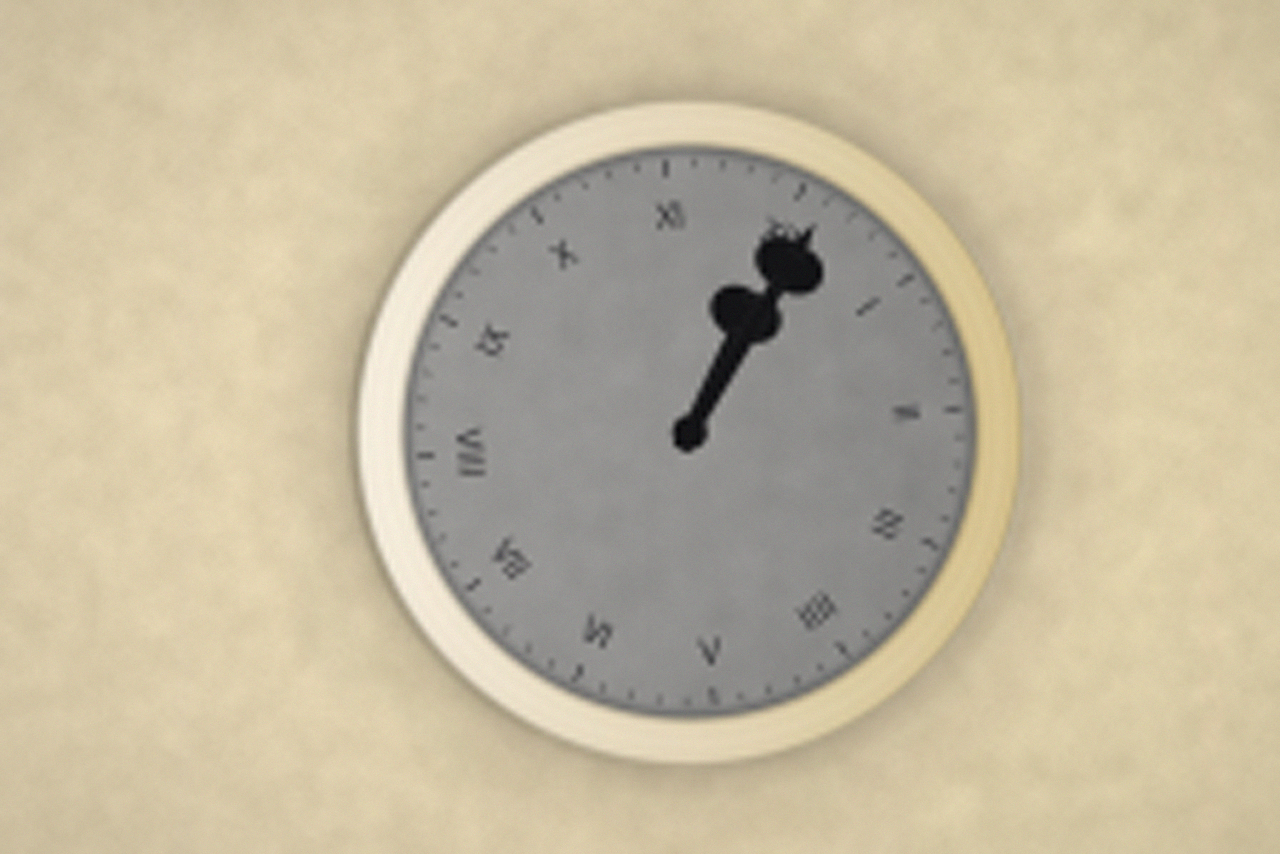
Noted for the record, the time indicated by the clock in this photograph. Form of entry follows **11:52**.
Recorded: **12:01**
